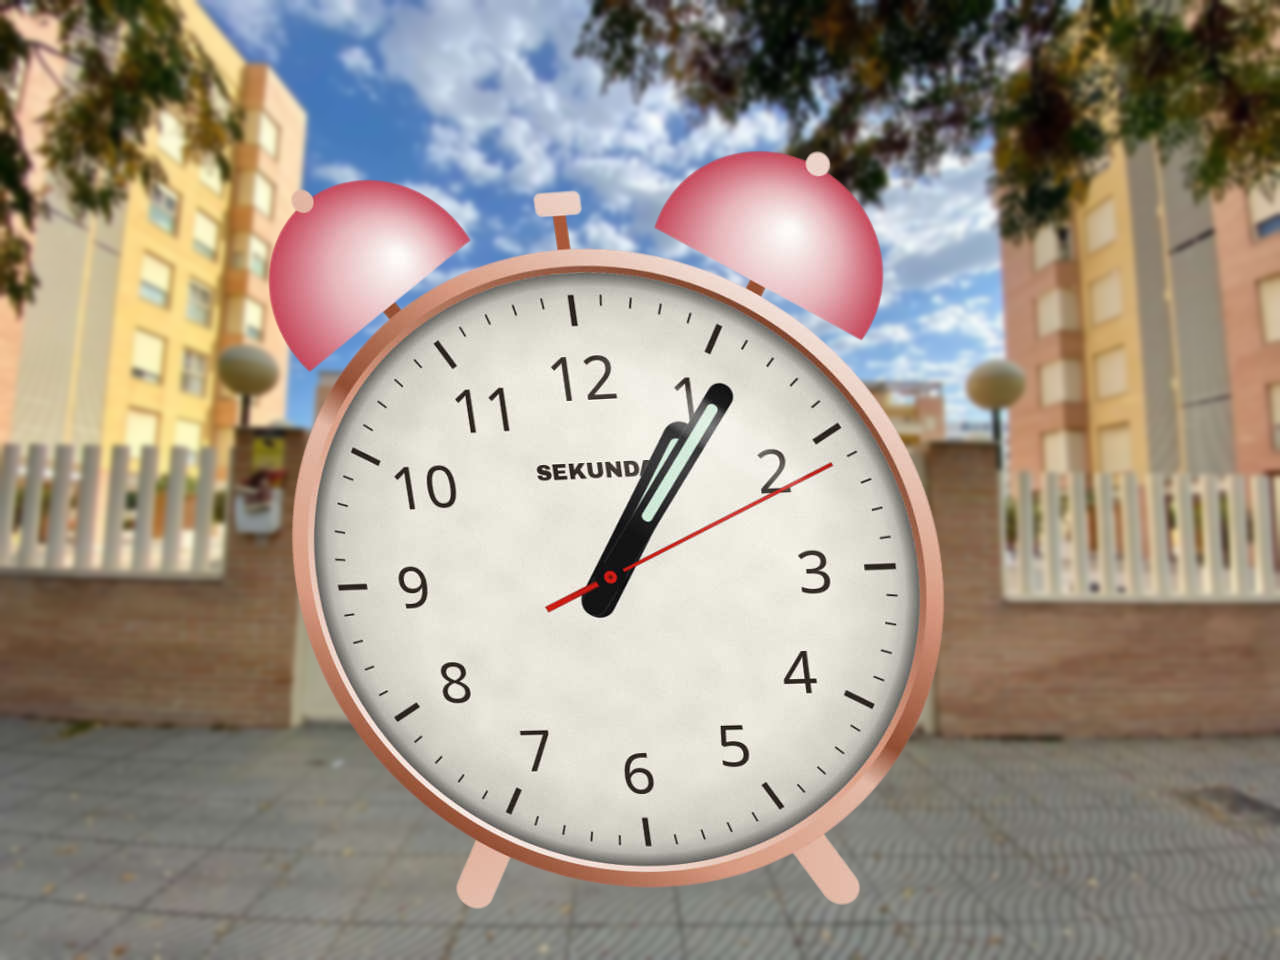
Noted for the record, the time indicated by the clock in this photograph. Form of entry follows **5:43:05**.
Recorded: **1:06:11**
